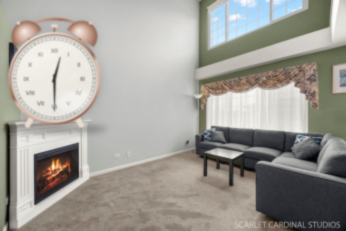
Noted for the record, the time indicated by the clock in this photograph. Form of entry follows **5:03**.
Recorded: **12:30**
